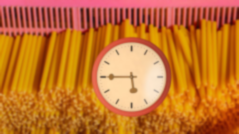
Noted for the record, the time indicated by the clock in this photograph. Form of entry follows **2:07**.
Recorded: **5:45**
